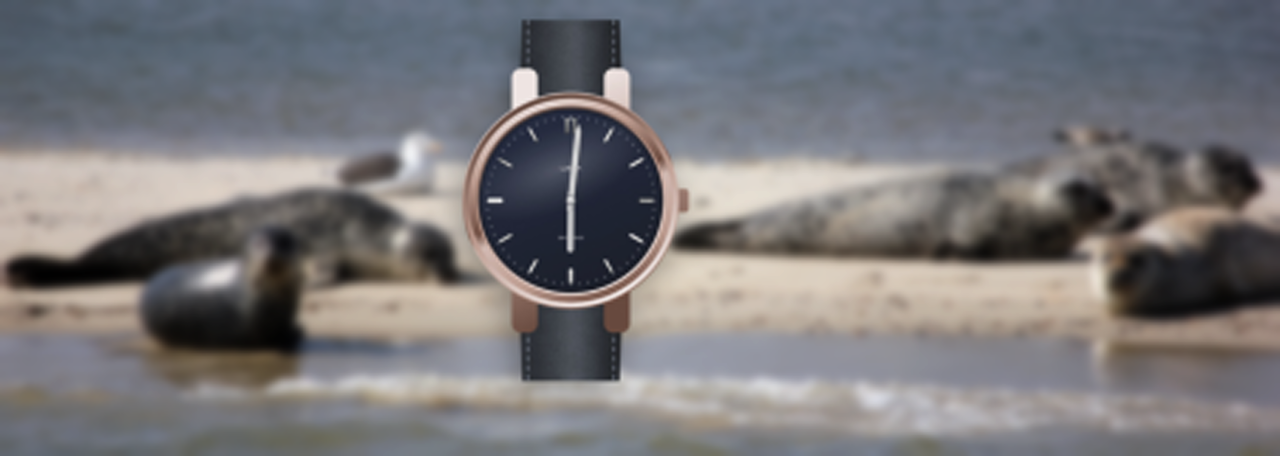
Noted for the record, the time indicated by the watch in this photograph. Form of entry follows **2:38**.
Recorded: **6:01**
